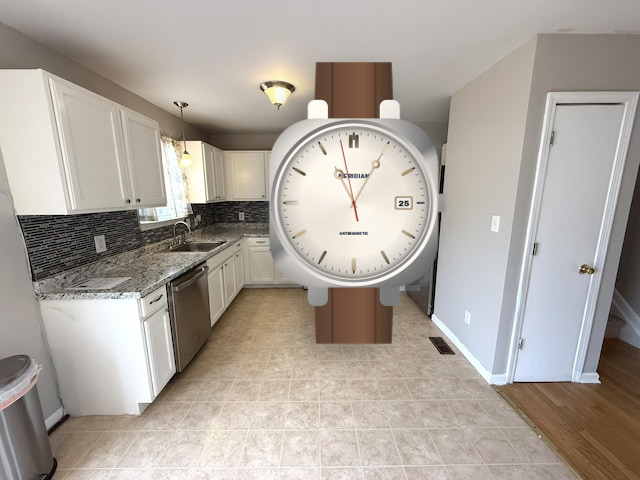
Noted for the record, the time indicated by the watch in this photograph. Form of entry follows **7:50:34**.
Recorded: **11:04:58**
